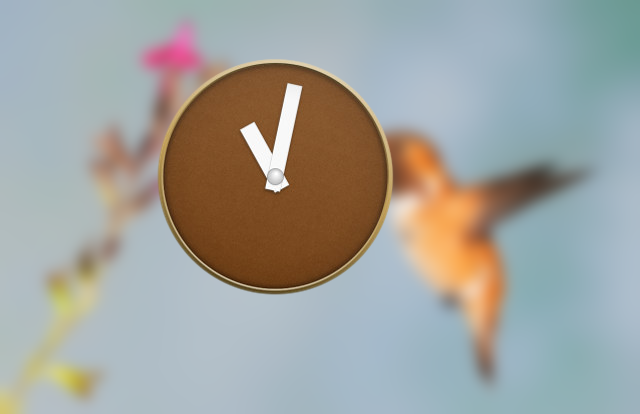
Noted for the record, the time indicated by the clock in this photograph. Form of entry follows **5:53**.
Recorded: **11:02**
